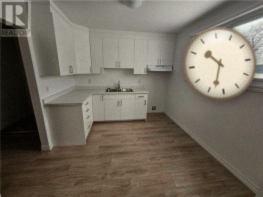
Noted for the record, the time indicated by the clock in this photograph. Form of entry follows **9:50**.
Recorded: **10:33**
